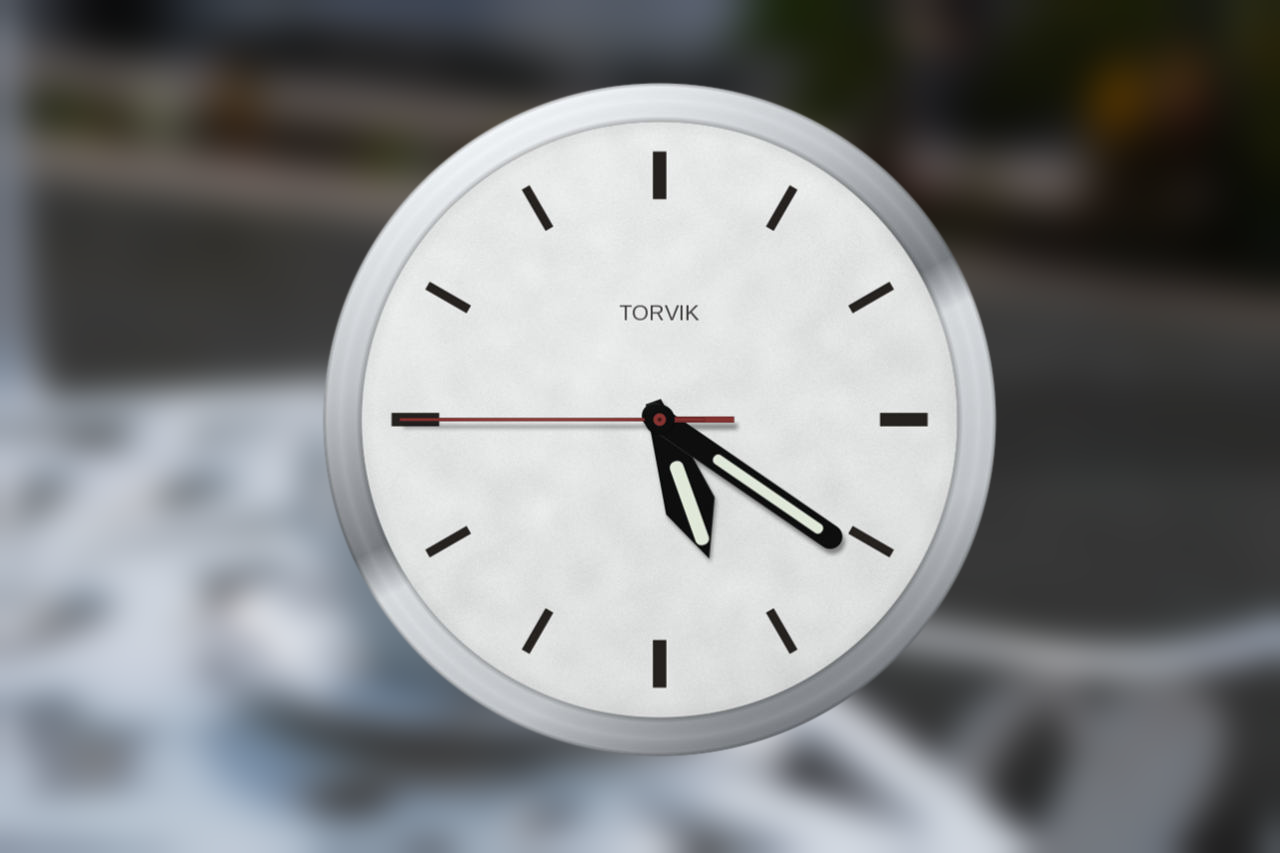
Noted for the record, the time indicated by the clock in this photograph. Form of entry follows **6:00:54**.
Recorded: **5:20:45**
